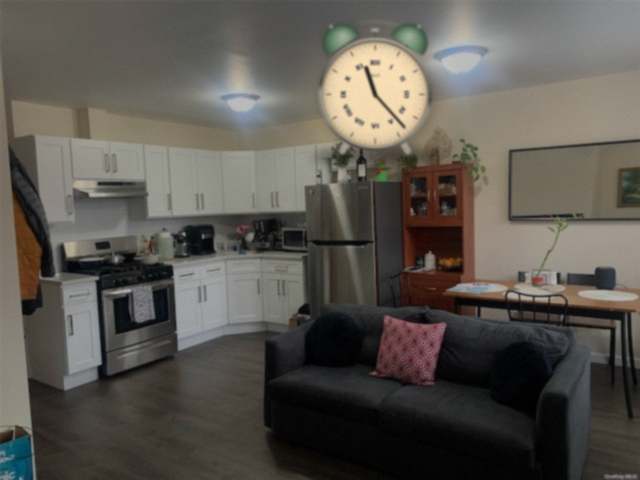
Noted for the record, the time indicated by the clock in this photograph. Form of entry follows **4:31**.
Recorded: **11:23**
